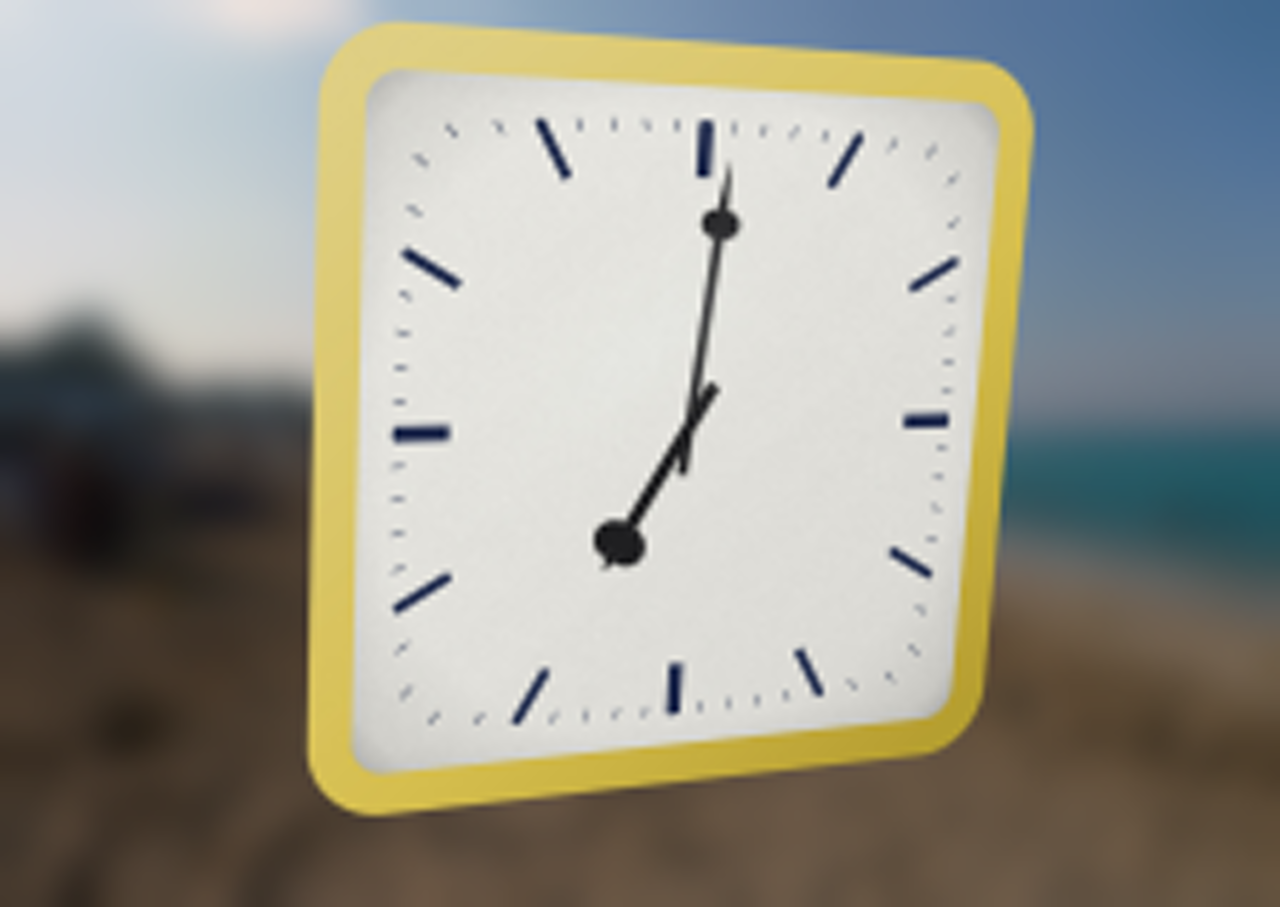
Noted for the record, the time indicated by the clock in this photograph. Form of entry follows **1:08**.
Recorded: **7:01**
